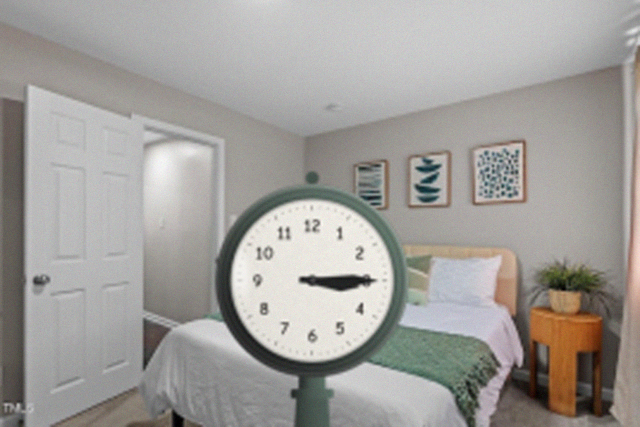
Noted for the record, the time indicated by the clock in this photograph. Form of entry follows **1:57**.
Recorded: **3:15**
